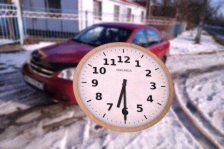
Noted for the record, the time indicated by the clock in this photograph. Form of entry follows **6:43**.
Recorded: **6:30**
